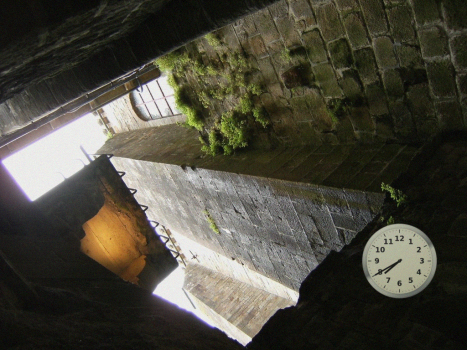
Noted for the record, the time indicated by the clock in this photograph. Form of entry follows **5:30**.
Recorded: **7:40**
